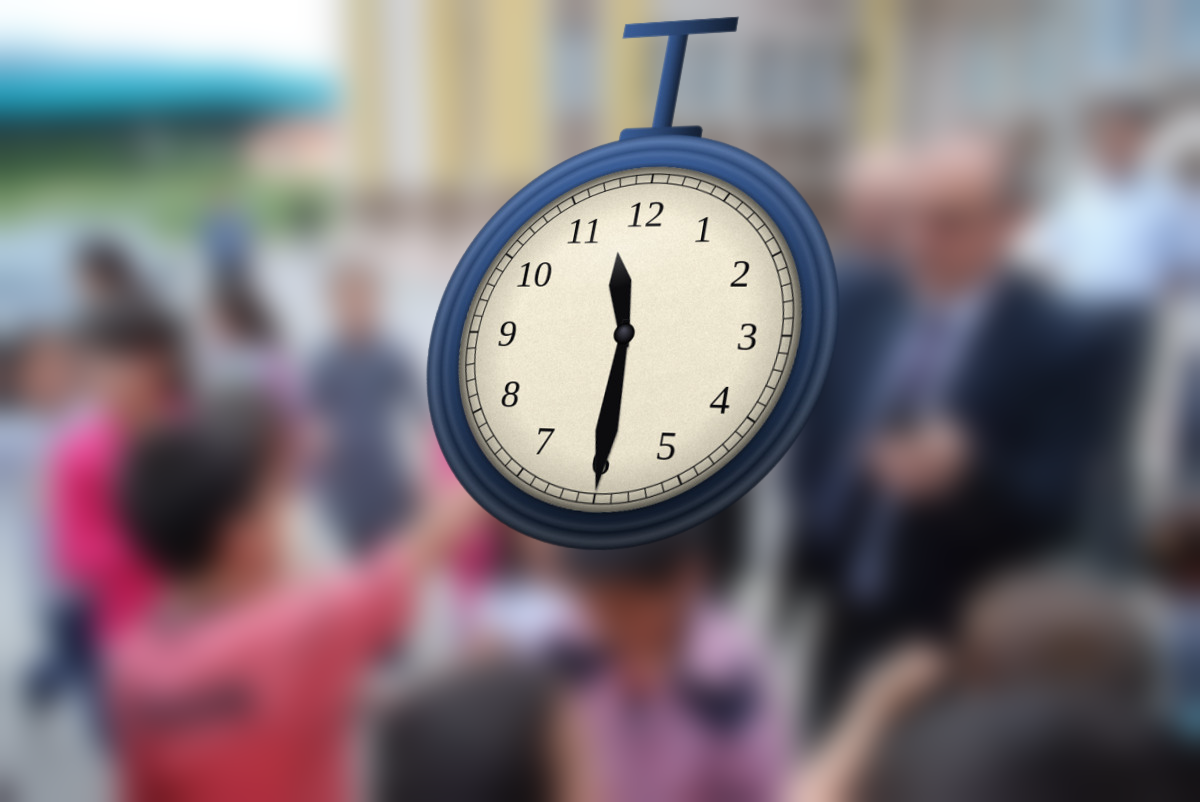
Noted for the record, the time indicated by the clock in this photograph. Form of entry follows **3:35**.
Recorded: **11:30**
